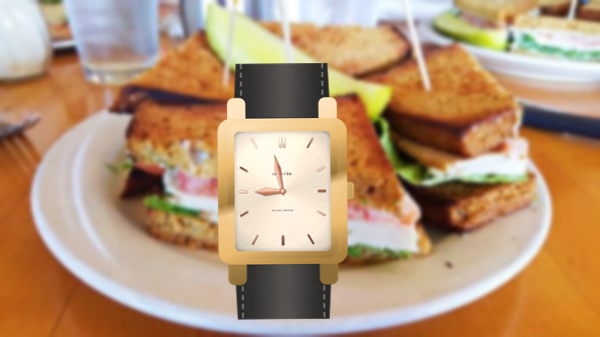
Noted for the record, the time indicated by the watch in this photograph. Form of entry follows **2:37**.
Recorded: **8:58**
